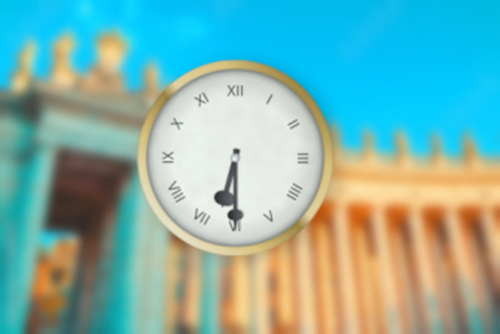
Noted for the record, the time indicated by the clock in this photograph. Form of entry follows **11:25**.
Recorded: **6:30**
